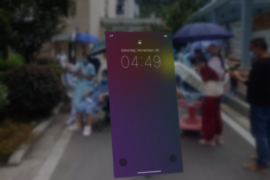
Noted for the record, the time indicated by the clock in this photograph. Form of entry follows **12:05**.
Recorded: **4:49**
